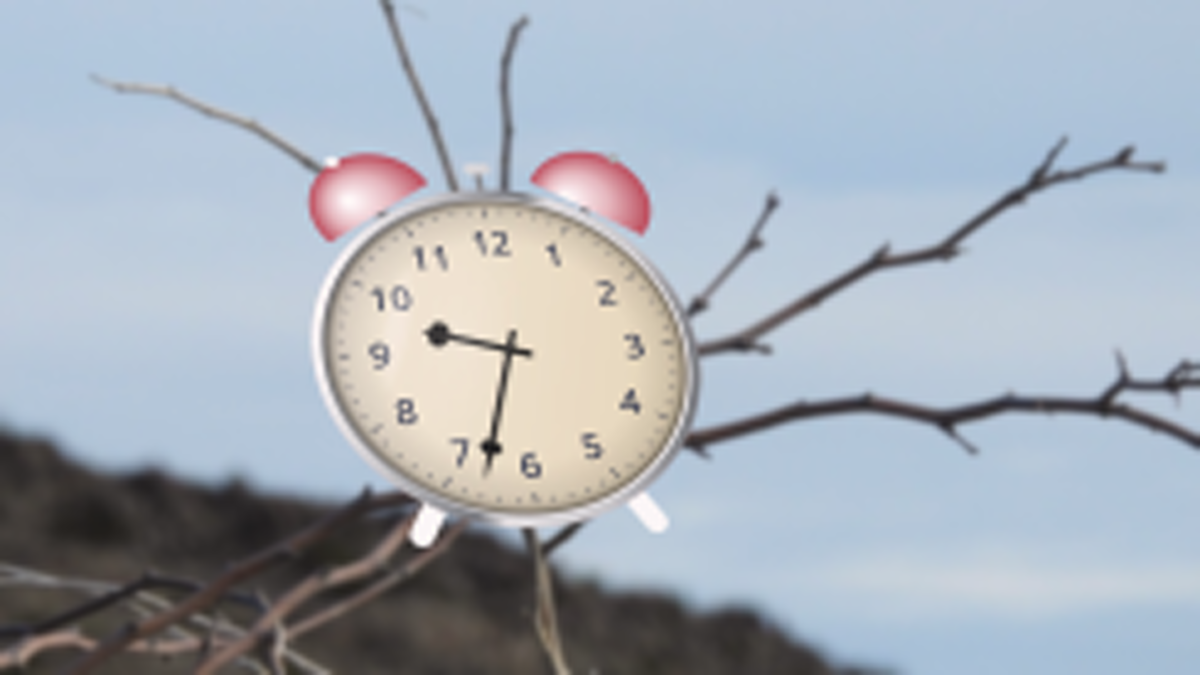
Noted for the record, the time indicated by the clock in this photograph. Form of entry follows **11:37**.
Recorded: **9:33**
